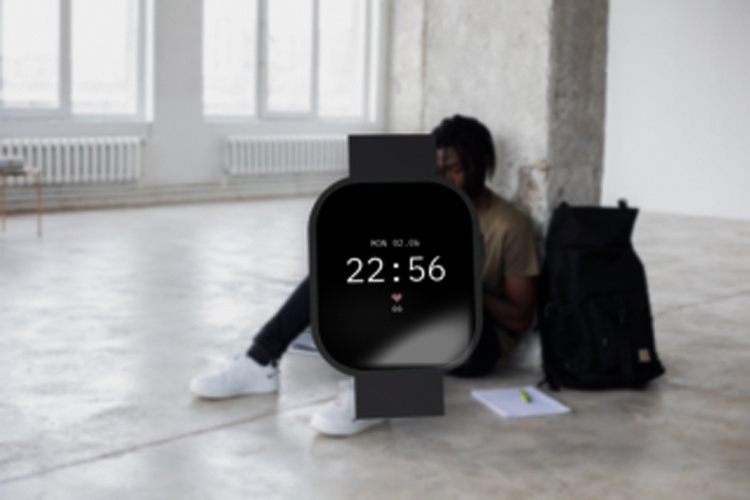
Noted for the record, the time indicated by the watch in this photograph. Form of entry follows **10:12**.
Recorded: **22:56**
